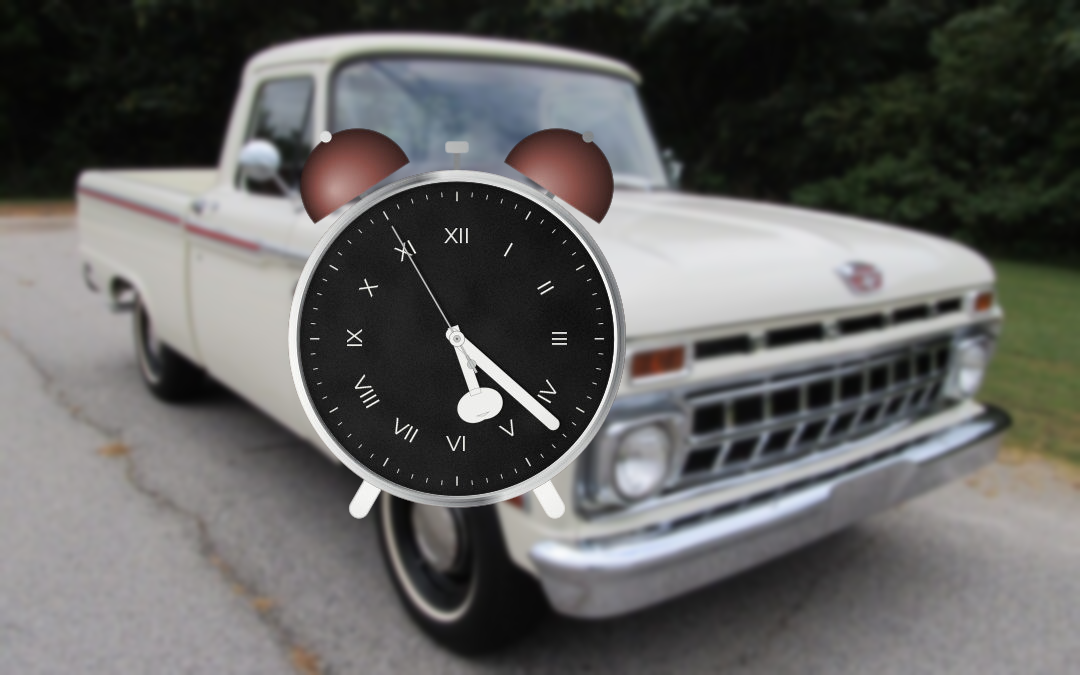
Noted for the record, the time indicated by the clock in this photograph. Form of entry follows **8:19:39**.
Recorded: **5:21:55**
